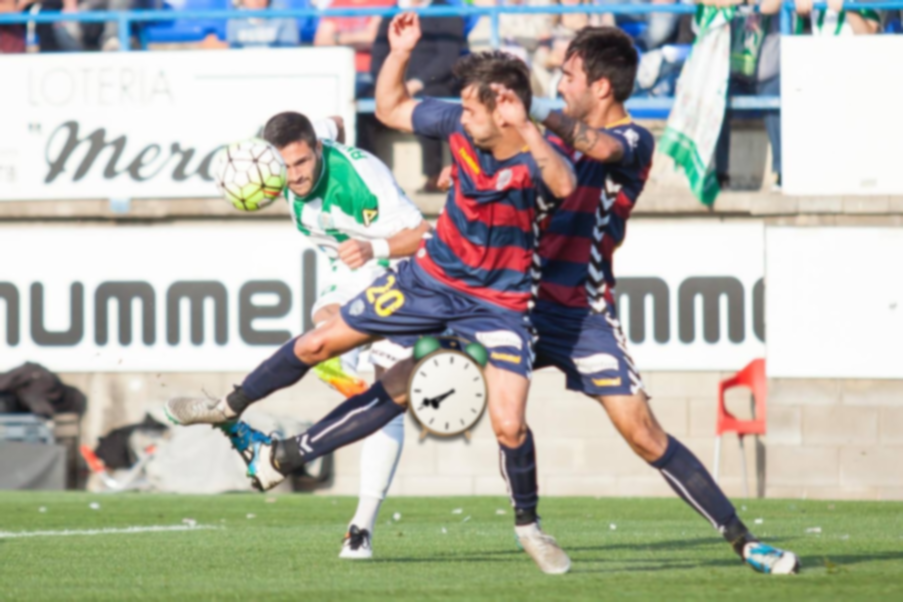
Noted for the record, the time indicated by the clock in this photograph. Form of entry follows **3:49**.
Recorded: **7:41**
